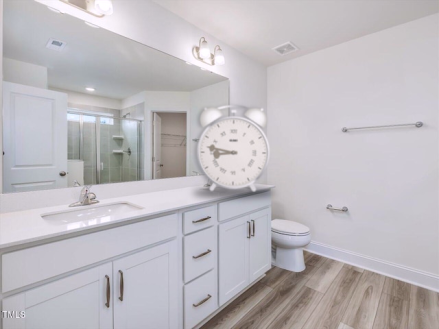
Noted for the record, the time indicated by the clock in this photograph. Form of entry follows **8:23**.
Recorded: **8:47**
